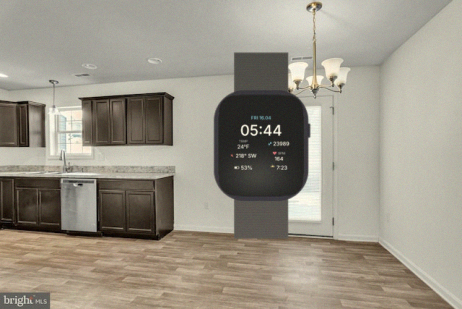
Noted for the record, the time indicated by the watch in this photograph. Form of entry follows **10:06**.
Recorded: **5:44**
